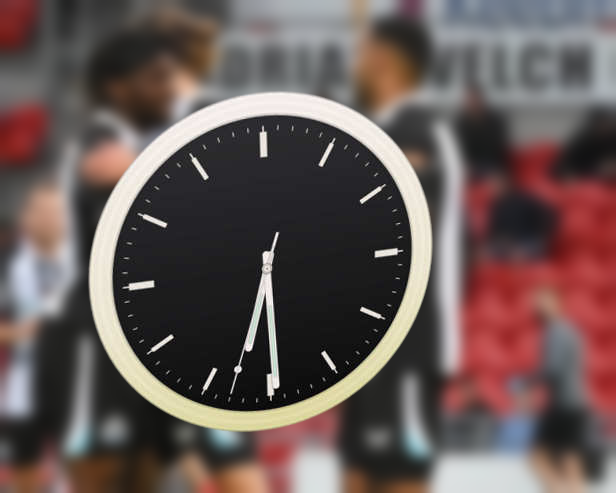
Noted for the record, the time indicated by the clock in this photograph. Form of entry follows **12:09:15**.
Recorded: **6:29:33**
